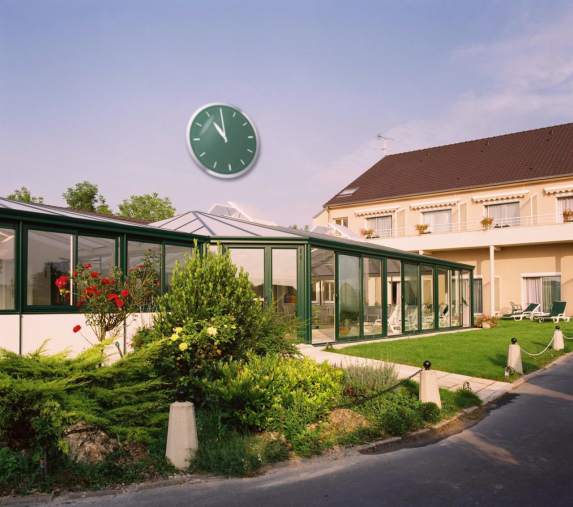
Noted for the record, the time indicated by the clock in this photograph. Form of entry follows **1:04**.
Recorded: **11:00**
